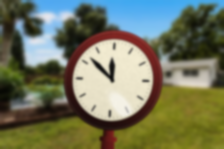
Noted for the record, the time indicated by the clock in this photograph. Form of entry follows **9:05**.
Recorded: **11:52**
